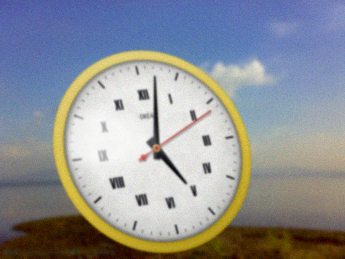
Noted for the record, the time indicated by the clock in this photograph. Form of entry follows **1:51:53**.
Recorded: **5:02:11**
